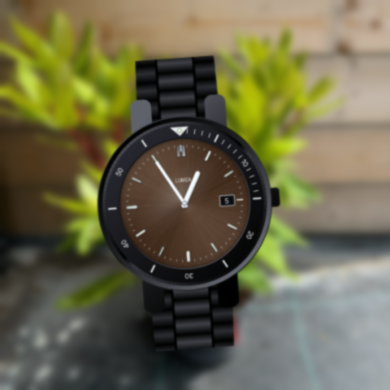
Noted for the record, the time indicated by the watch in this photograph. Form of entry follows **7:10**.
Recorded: **12:55**
